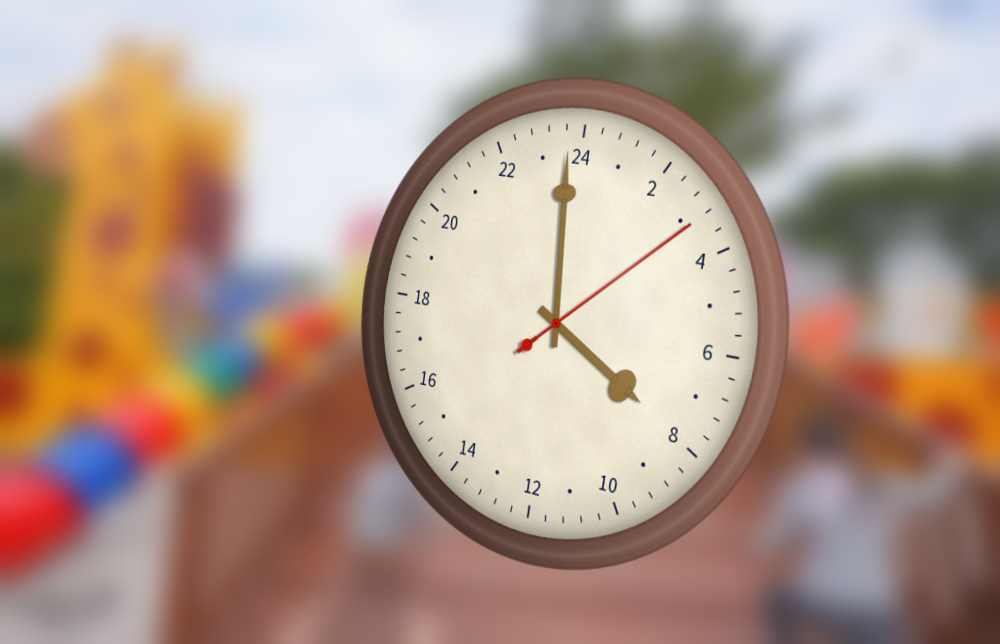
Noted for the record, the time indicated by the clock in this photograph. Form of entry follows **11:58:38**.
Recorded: **7:59:08**
